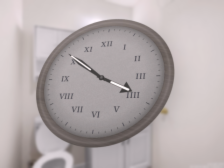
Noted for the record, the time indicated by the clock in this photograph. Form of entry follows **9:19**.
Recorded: **3:51**
